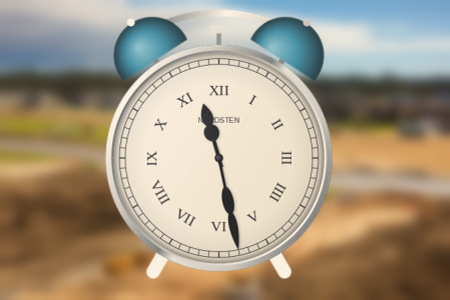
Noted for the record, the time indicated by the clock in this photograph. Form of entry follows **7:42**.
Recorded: **11:28**
